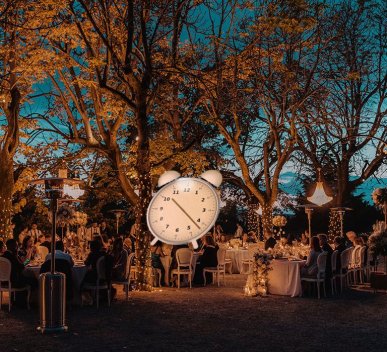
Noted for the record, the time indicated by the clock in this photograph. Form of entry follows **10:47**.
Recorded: **10:22**
